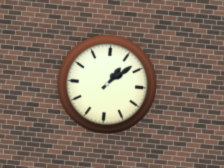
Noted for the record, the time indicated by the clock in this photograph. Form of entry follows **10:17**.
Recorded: **1:08**
